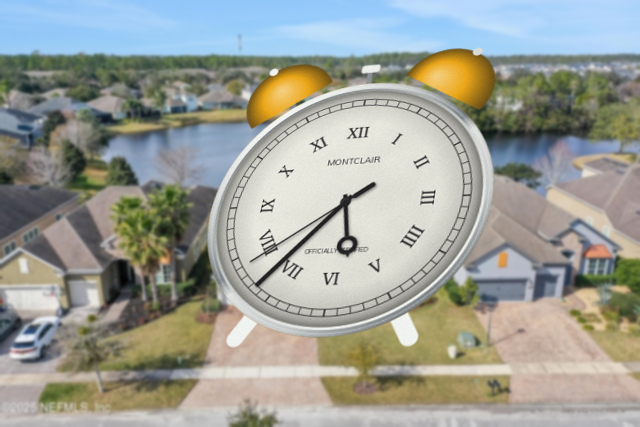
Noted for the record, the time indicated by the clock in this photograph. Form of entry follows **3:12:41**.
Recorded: **5:36:39**
